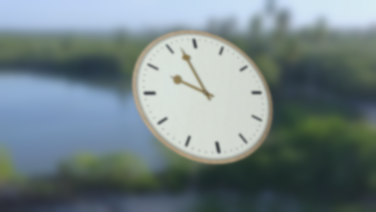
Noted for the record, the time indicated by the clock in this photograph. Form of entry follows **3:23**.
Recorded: **9:57**
